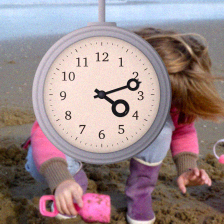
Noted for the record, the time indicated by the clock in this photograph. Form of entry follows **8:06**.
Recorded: **4:12**
